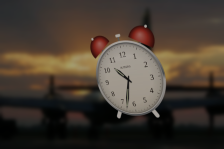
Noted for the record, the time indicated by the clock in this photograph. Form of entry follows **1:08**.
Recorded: **10:33**
